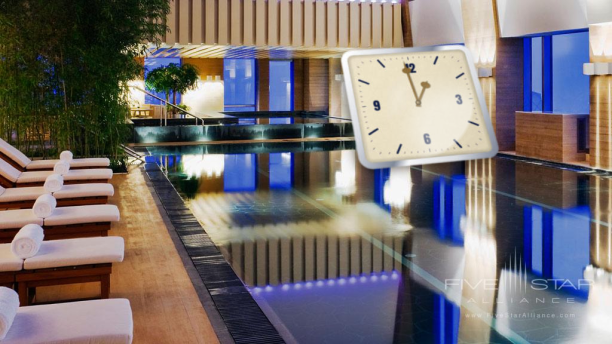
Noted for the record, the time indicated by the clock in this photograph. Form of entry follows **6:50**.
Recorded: **12:59**
